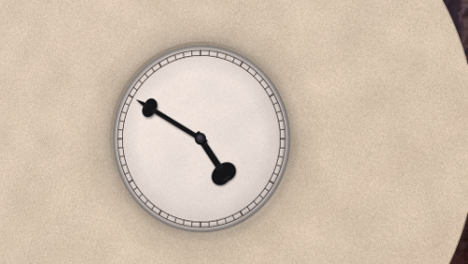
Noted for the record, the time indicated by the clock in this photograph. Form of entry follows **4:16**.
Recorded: **4:50**
